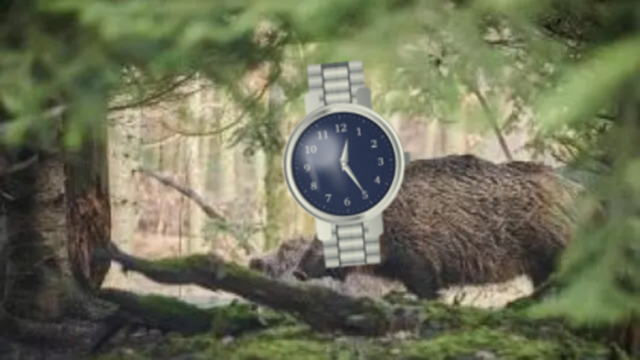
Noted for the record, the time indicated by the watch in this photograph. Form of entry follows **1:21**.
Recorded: **12:25**
